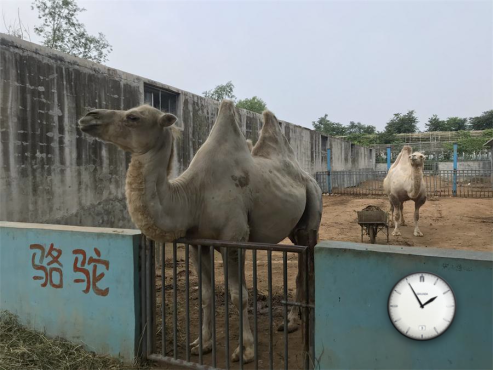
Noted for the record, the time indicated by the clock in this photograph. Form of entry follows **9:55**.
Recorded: **1:55**
